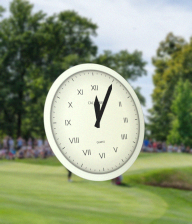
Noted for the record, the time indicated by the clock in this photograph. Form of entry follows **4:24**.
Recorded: **12:05**
